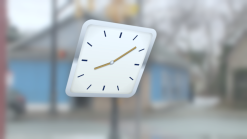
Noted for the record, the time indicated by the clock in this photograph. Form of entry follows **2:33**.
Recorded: **8:08**
